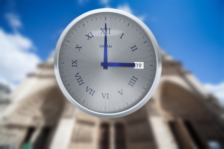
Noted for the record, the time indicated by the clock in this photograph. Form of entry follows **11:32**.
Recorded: **3:00**
